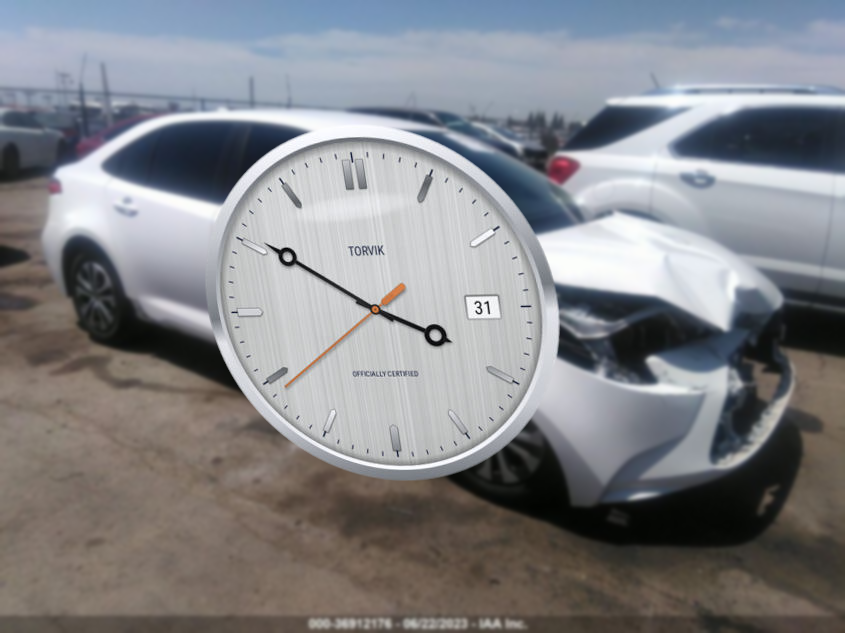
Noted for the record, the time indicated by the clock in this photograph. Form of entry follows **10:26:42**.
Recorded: **3:50:39**
